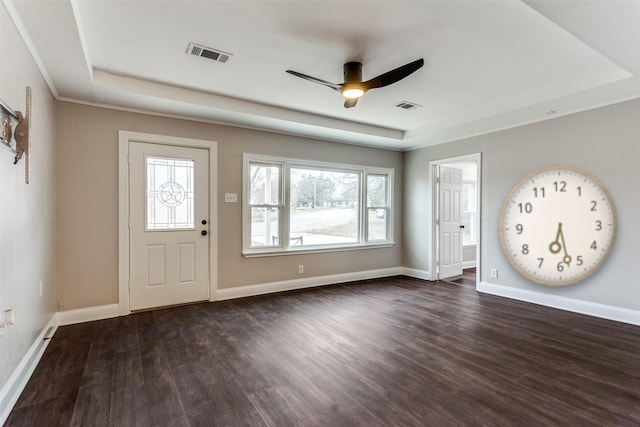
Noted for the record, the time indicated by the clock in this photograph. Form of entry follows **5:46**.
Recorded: **6:28**
